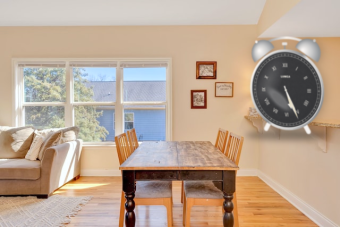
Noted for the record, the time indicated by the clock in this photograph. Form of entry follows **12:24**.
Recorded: **5:26**
